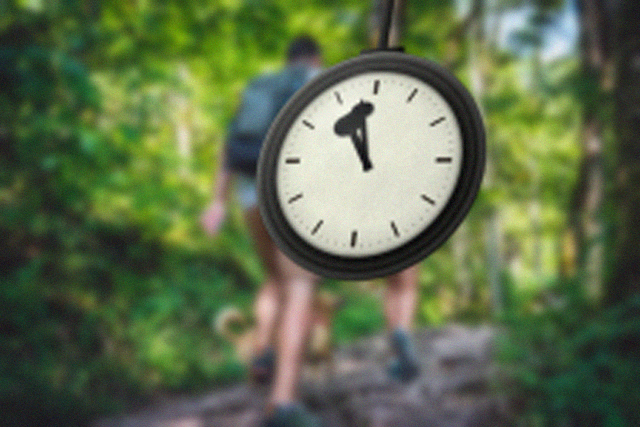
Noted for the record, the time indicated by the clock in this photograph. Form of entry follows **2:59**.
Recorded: **10:58**
